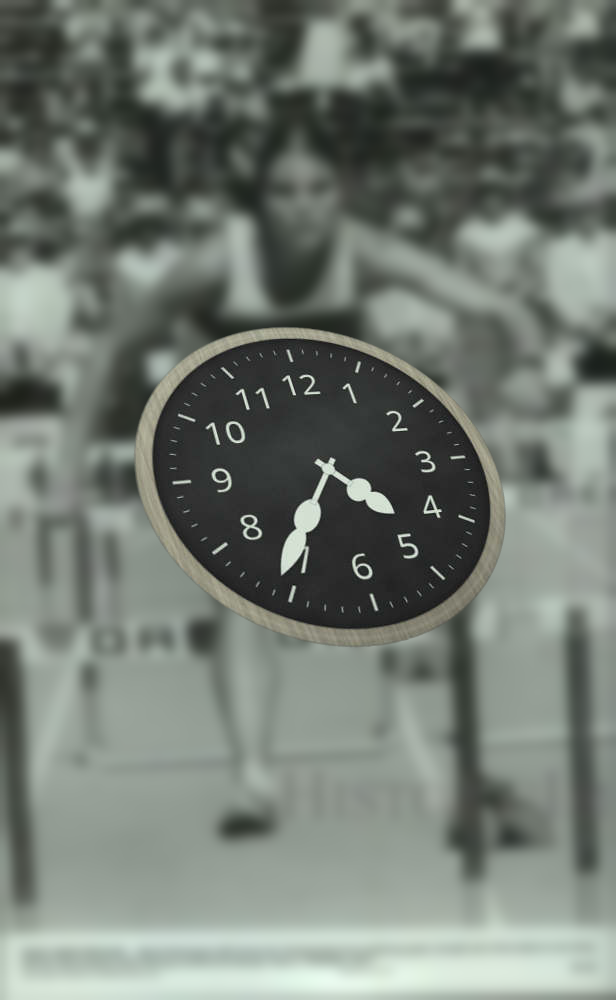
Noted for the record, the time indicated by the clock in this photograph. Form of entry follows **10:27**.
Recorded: **4:36**
